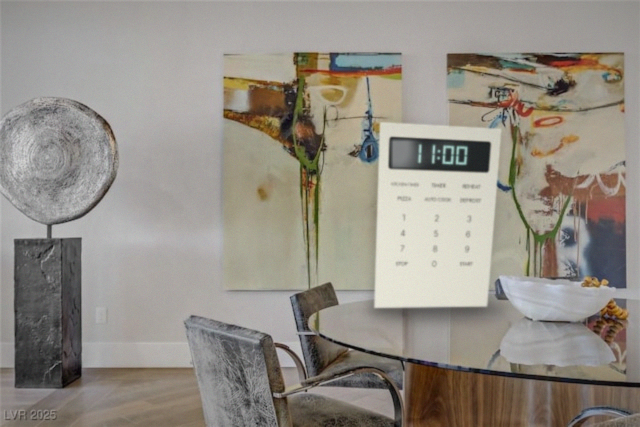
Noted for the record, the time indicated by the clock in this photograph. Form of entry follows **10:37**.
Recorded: **11:00**
